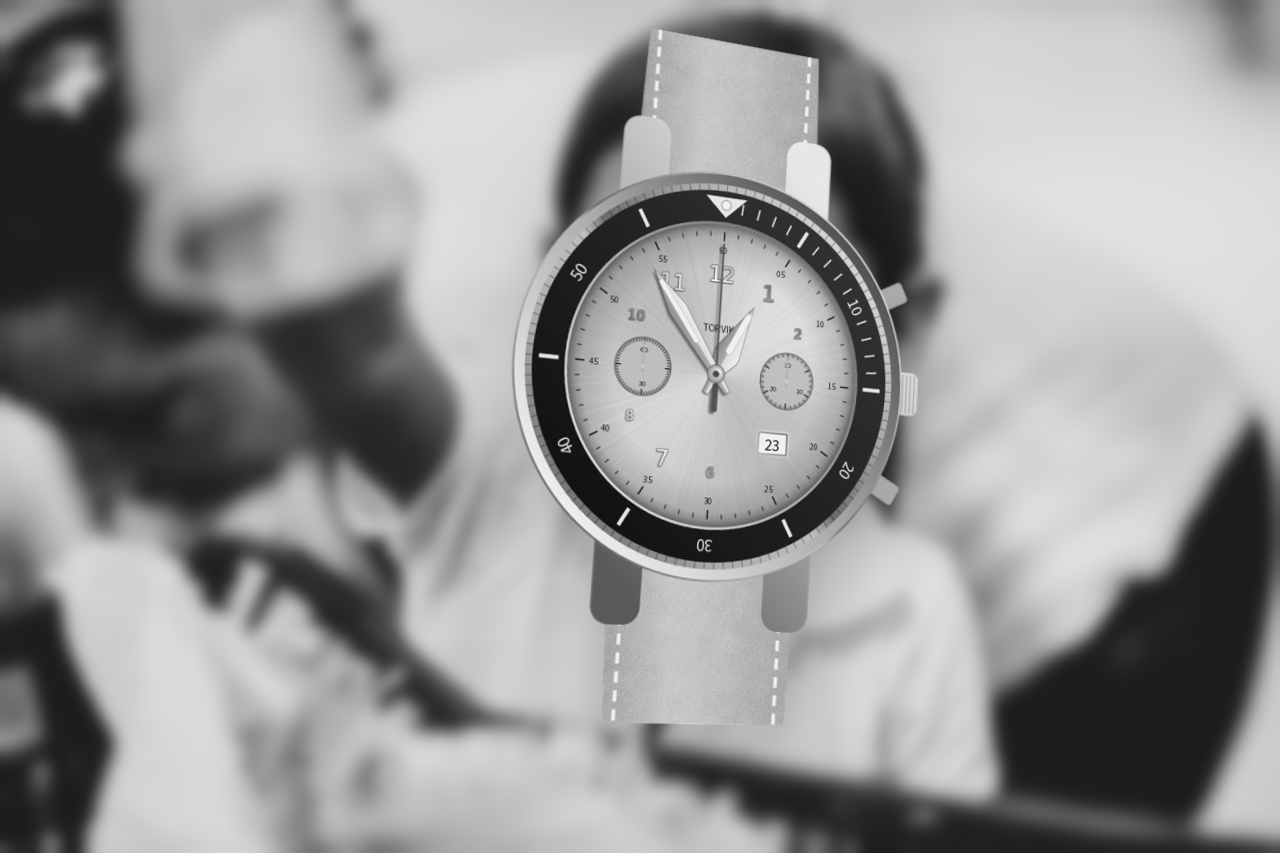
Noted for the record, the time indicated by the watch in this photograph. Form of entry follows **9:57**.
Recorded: **12:54**
